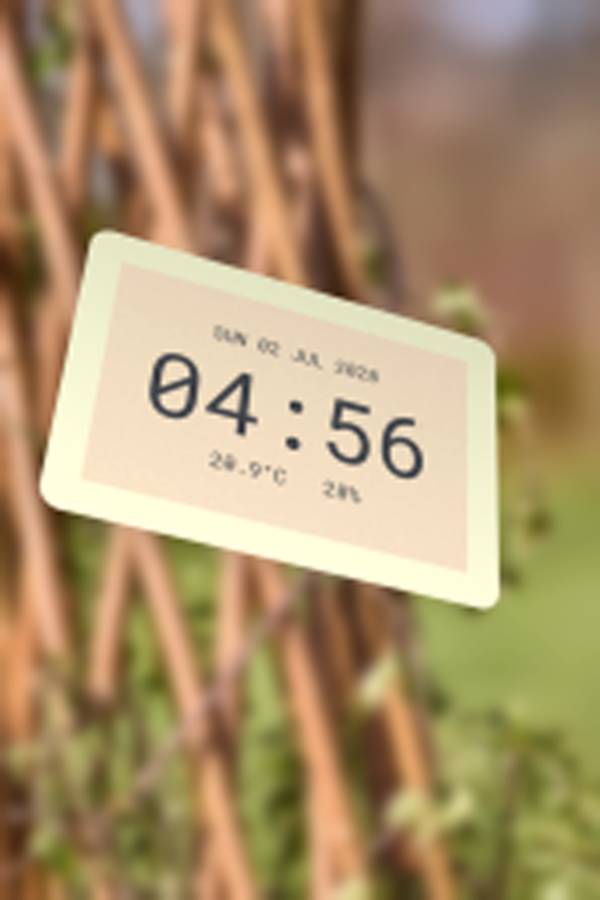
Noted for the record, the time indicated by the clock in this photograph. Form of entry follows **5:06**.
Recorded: **4:56**
